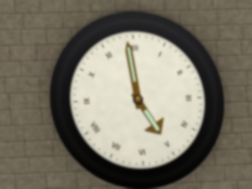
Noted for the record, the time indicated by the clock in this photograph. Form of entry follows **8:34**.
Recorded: **4:59**
